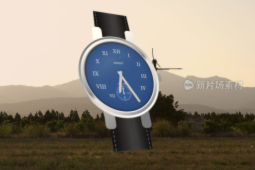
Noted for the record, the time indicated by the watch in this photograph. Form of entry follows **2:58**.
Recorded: **6:25**
